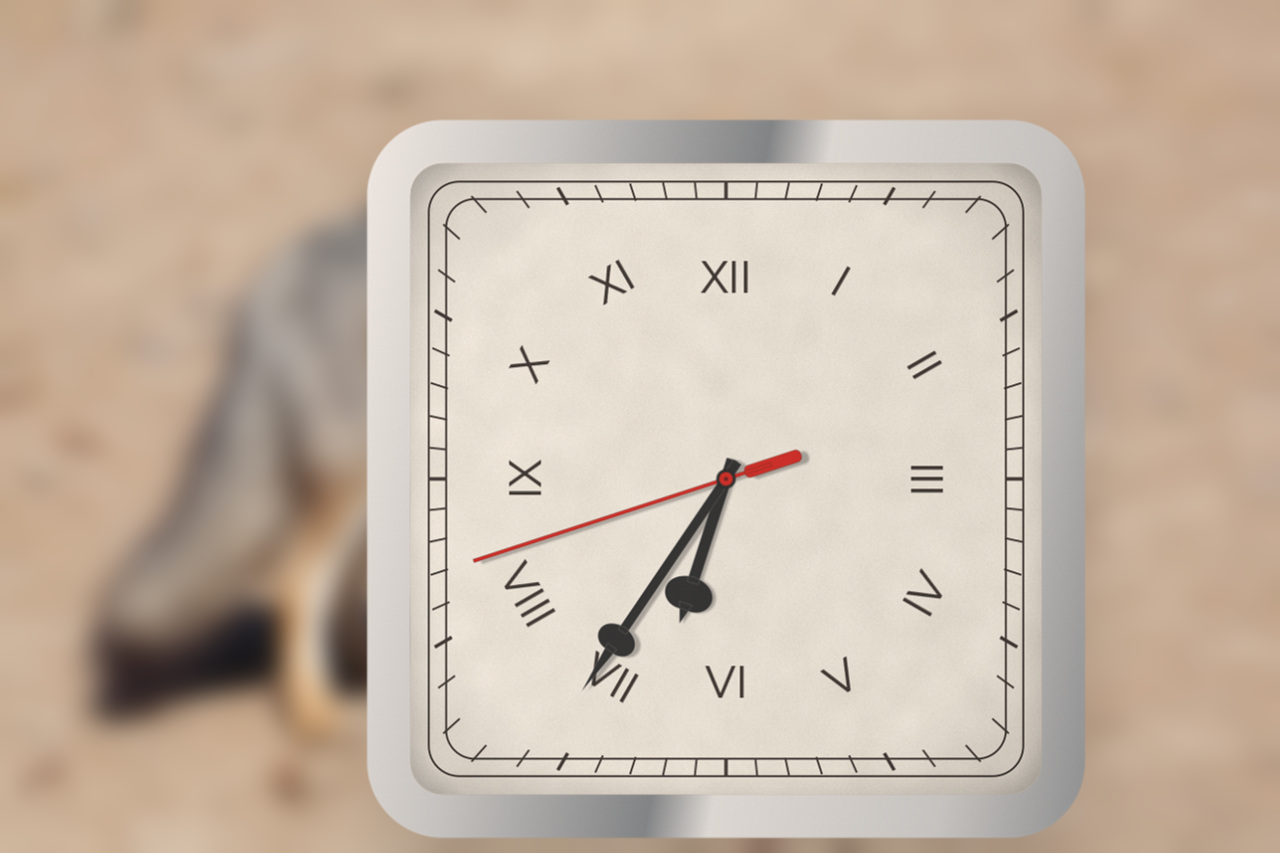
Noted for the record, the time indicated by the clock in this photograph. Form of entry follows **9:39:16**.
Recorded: **6:35:42**
